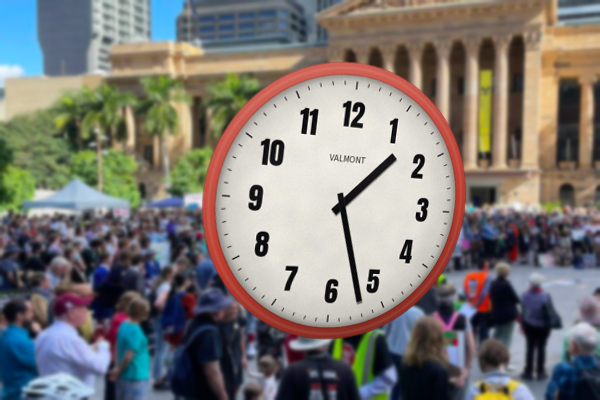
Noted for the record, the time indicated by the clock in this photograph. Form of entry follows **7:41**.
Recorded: **1:27**
